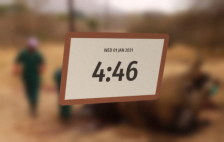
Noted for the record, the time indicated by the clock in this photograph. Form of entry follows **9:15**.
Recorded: **4:46**
